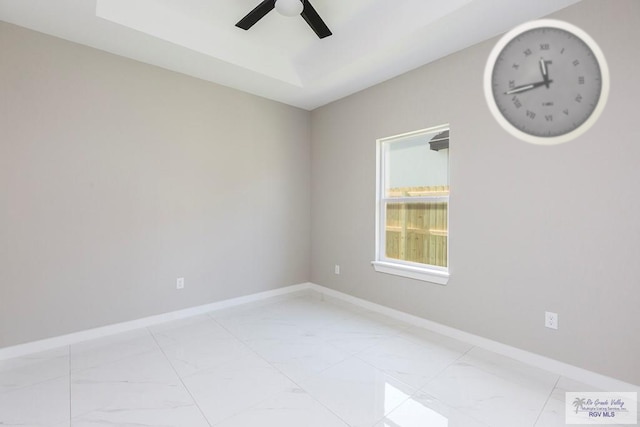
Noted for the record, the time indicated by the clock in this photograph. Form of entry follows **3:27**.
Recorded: **11:43**
